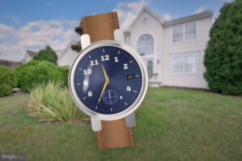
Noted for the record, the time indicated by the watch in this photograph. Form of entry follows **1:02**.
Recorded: **11:35**
